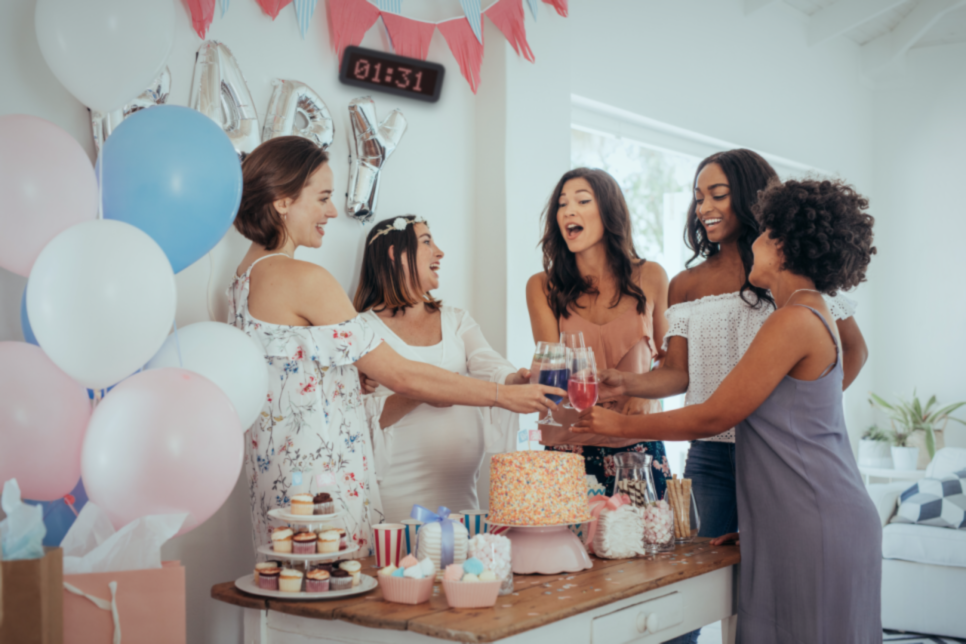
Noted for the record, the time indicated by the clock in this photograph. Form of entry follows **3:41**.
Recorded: **1:31**
